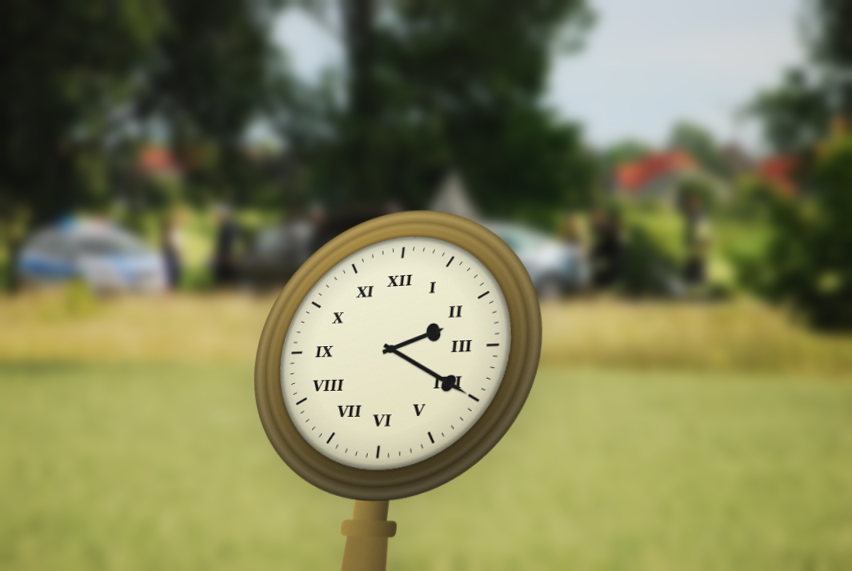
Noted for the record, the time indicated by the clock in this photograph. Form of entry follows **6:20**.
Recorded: **2:20**
